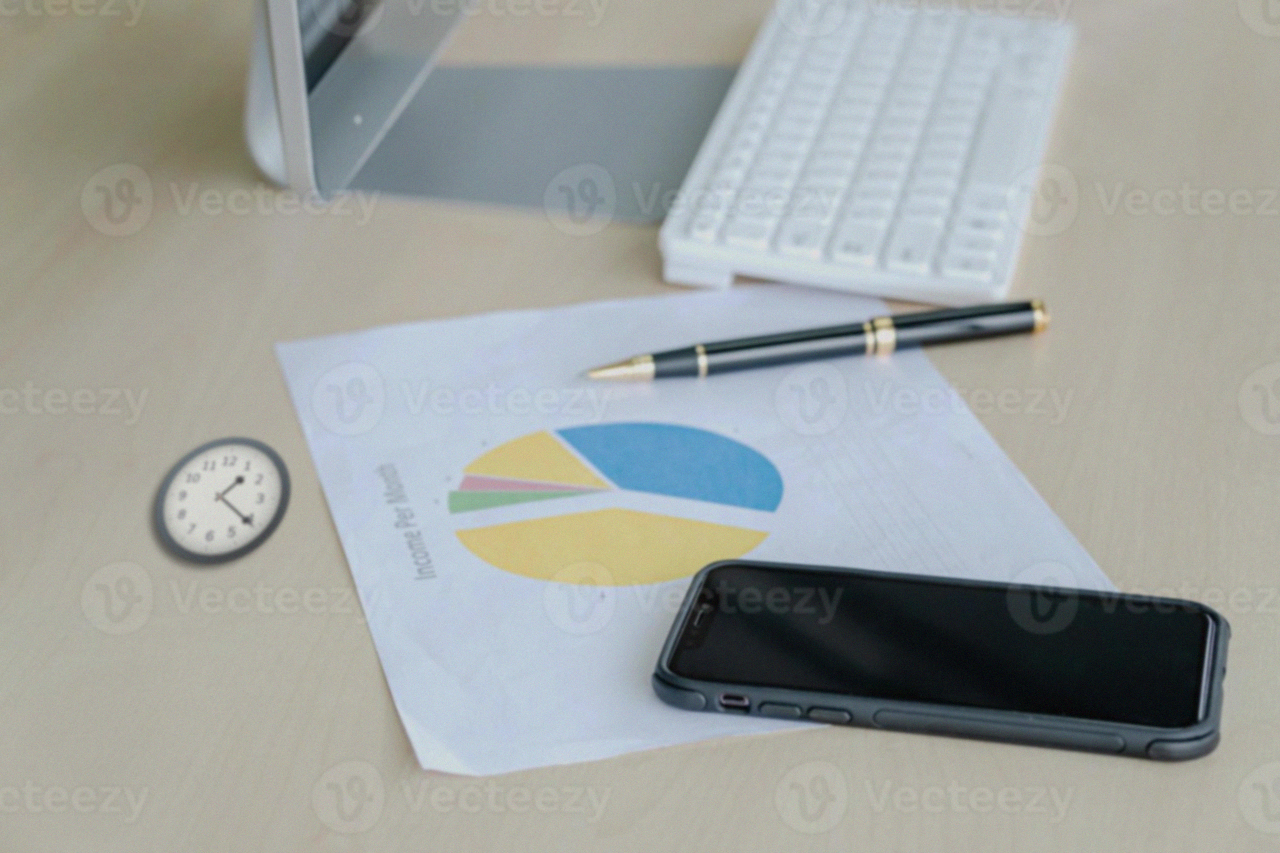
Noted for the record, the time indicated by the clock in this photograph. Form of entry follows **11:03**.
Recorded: **1:21**
